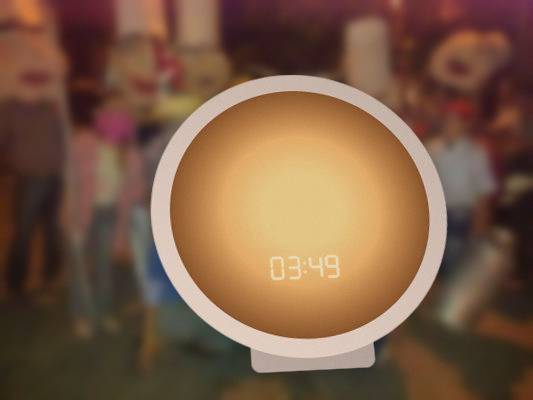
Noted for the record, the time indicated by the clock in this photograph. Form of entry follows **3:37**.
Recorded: **3:49**
